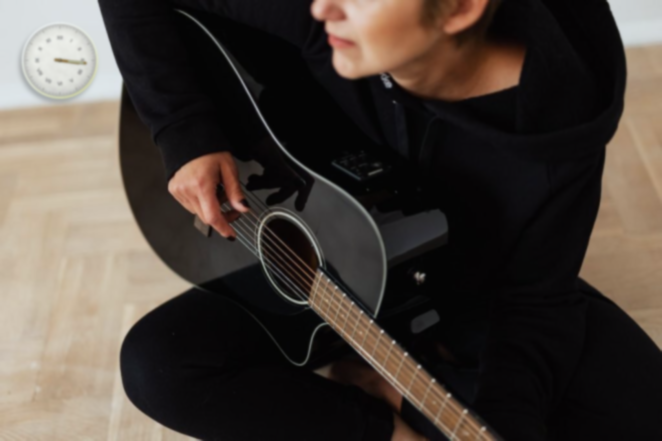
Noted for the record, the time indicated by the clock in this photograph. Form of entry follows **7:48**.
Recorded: **3:16**
